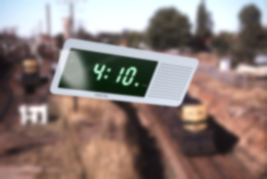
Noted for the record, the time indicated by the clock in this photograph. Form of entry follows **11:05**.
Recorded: **4:10**
